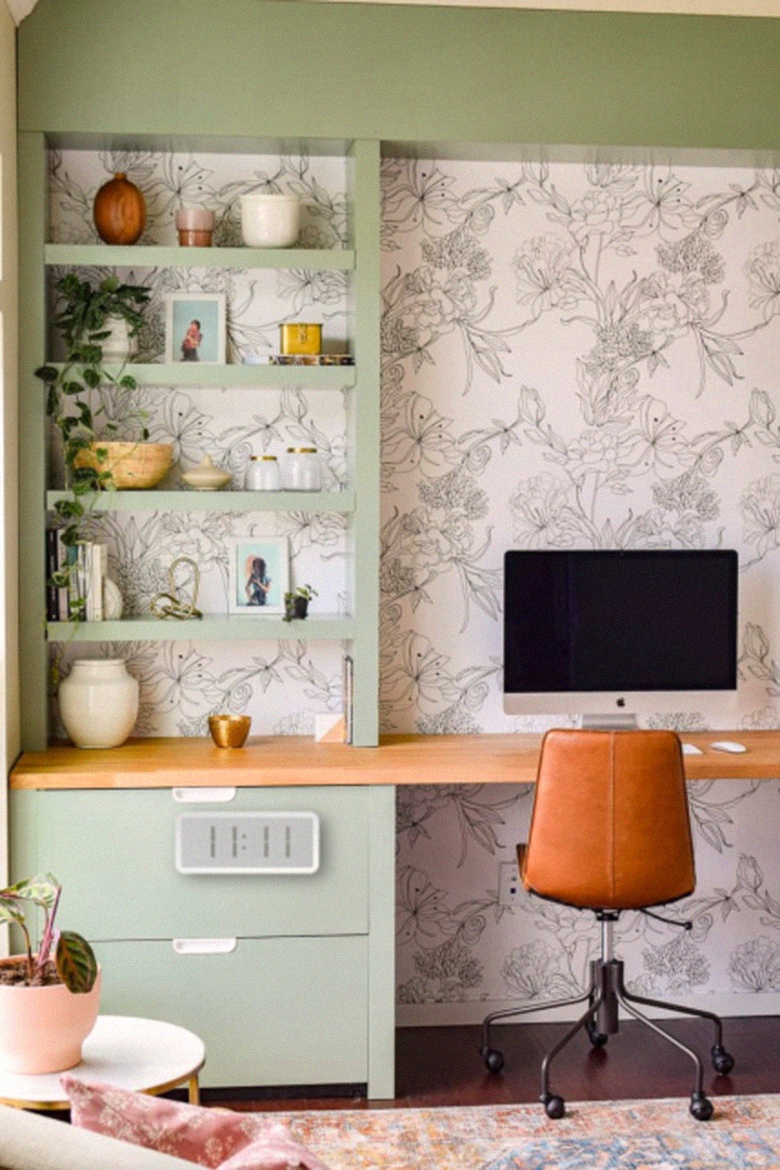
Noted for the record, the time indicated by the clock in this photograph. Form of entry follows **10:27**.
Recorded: **11:11**
